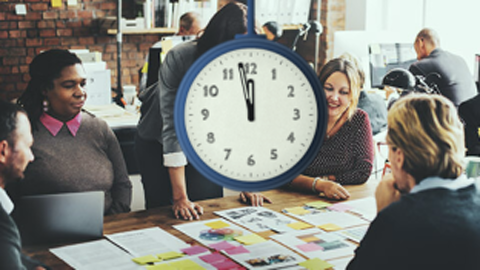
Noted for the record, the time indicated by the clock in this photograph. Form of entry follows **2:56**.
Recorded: **11:58**
